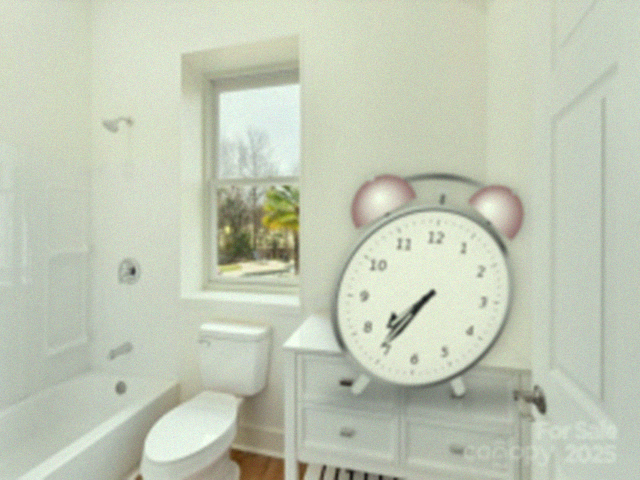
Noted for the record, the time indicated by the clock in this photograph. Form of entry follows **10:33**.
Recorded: **7:36**
